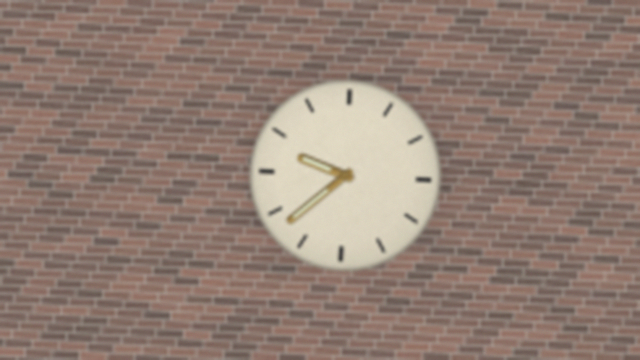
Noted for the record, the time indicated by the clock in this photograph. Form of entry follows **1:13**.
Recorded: **9:38**
